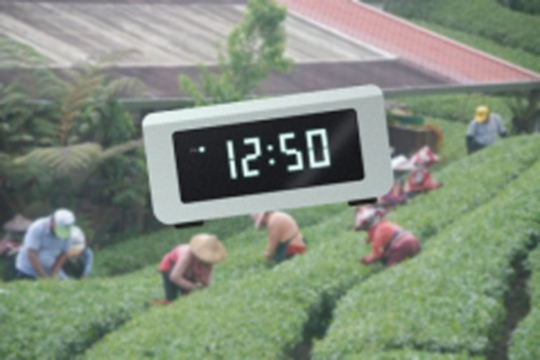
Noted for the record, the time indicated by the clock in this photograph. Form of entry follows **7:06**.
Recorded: **12:50**
